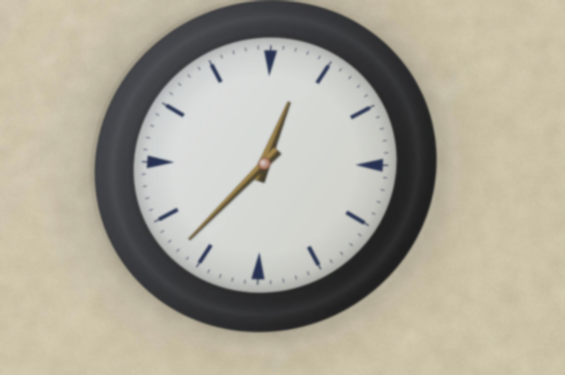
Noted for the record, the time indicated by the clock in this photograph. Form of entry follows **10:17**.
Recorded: **12:37**
